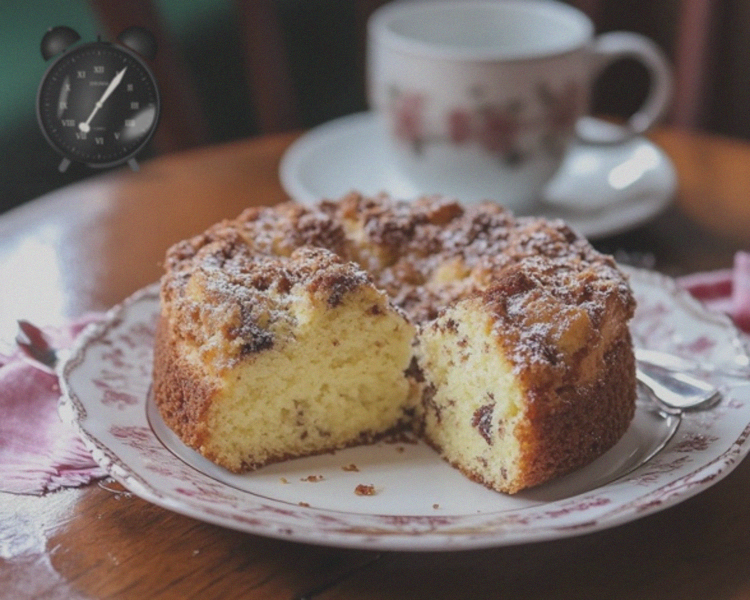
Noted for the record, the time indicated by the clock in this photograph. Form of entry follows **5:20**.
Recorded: **7:06**
